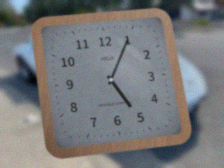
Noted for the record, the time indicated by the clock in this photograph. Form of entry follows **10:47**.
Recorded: **5:05**
